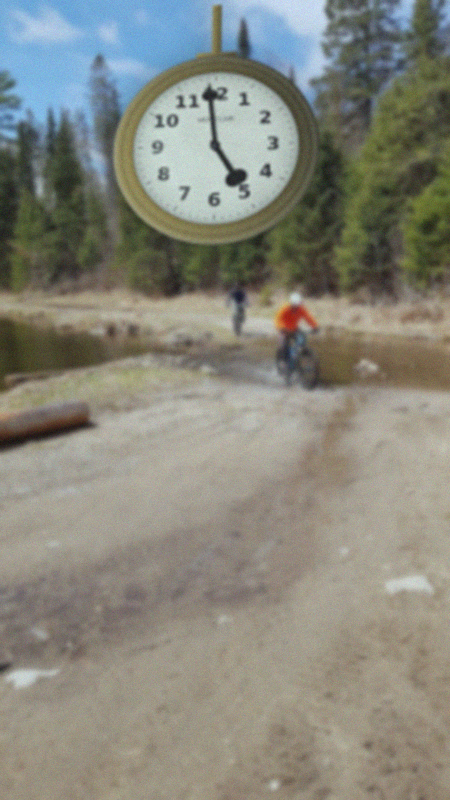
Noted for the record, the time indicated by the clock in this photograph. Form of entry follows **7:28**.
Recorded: **4:59**
